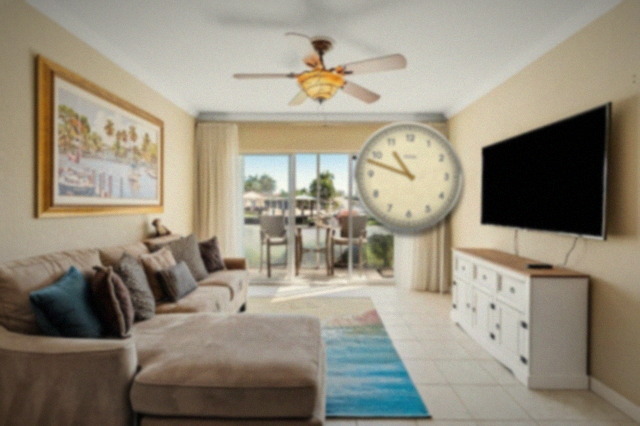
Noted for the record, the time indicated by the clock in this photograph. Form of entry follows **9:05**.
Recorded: **10:48**
